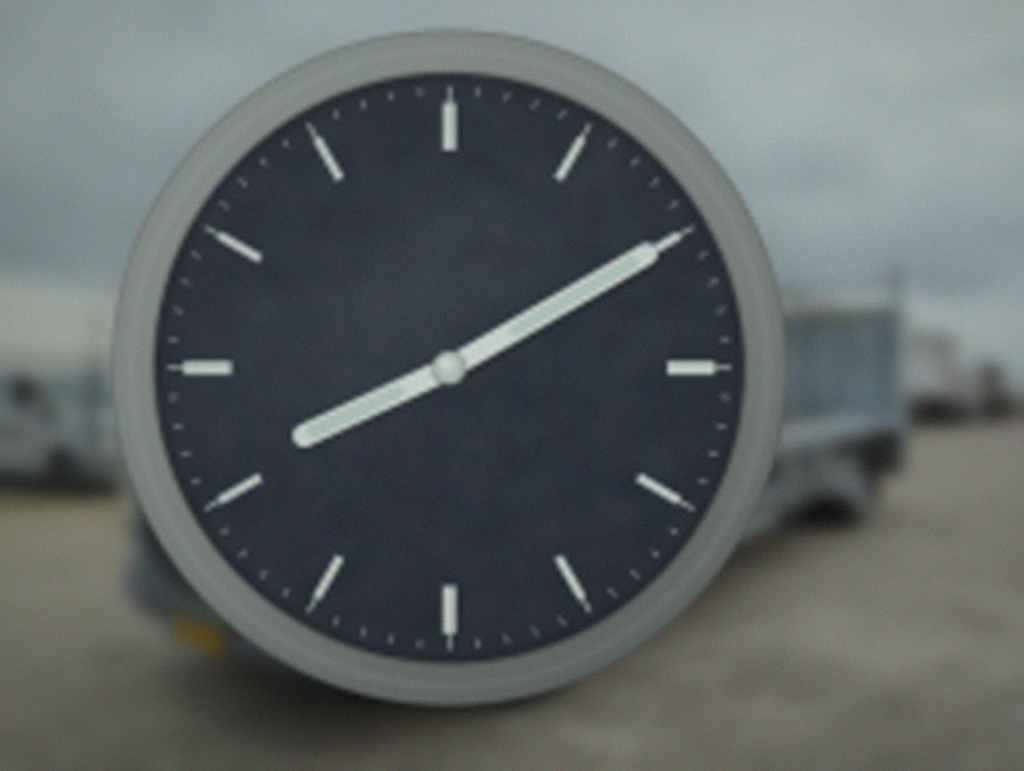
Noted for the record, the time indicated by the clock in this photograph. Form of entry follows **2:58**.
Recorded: **8:10**
